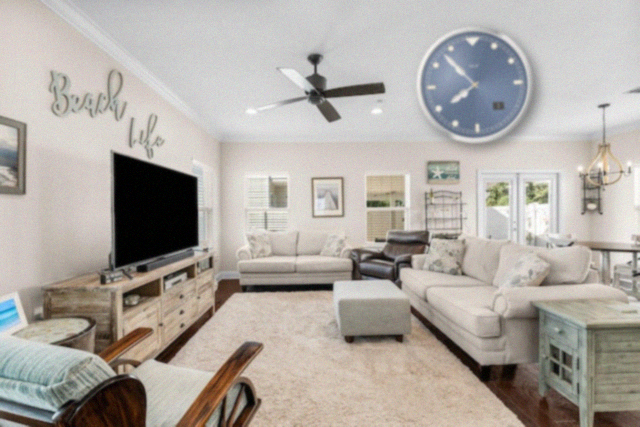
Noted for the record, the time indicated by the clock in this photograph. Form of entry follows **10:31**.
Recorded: **7:53**
